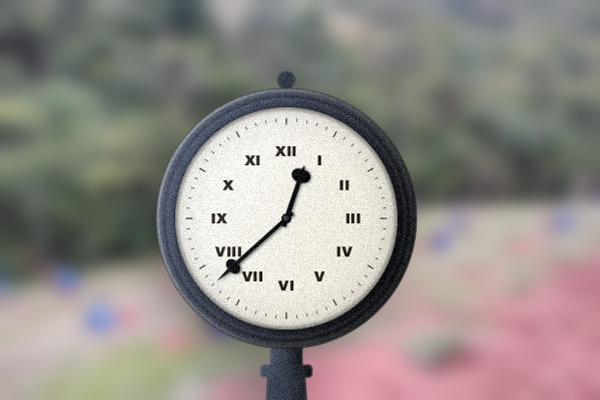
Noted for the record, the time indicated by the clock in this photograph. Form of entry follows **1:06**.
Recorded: **12:38**
